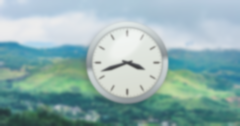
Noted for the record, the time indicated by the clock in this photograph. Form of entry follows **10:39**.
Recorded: **3:42**
